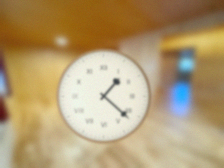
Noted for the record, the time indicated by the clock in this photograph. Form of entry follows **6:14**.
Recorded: **1:22**
